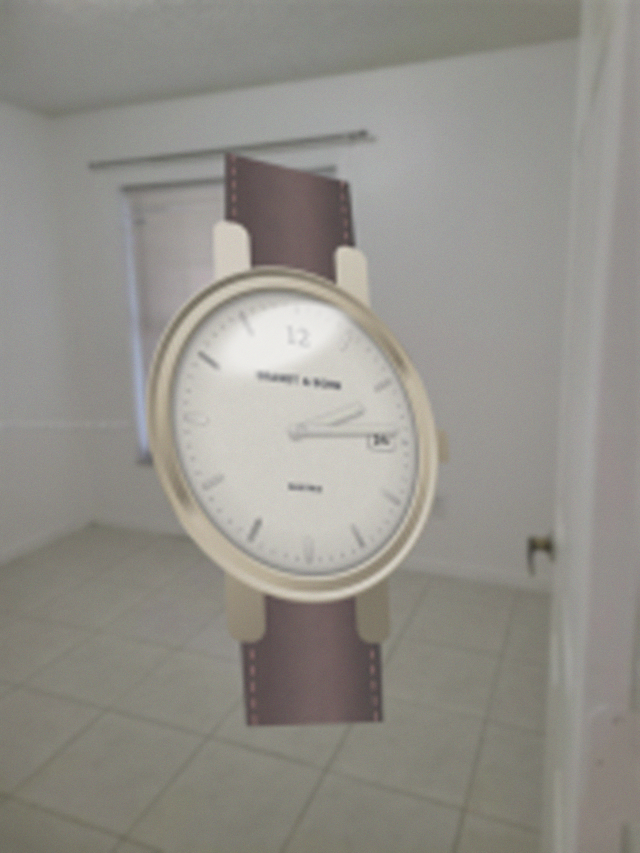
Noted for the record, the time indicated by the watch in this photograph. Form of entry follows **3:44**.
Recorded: **2:14**
